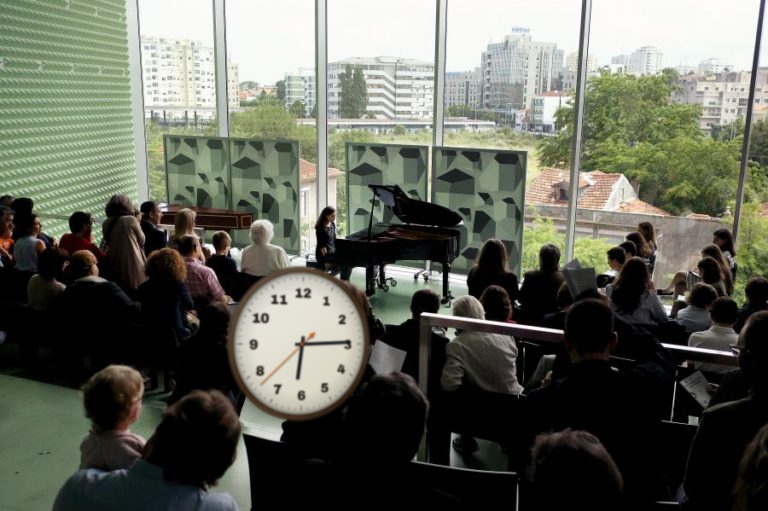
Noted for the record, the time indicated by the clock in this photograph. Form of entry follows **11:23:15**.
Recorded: **6:14:38**
